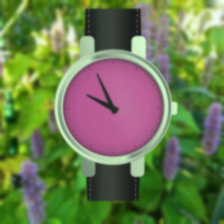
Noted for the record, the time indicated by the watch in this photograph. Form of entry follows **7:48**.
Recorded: **9:56**
